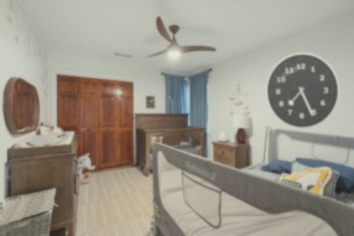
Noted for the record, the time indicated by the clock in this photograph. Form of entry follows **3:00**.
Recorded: **7:26**
